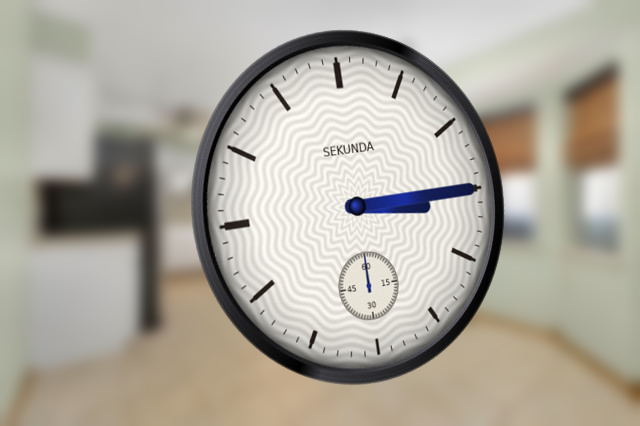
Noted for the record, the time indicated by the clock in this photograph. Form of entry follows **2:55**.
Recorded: **3:15**
